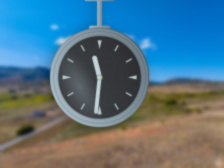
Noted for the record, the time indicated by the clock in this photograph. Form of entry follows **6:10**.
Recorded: **11:31**
